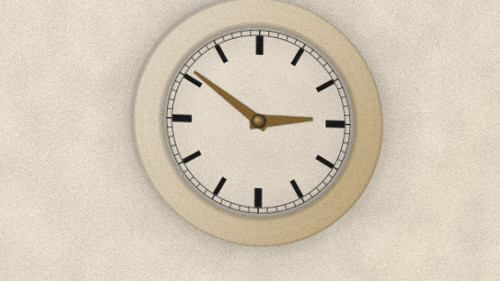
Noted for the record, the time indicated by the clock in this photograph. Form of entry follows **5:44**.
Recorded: **2:51**
